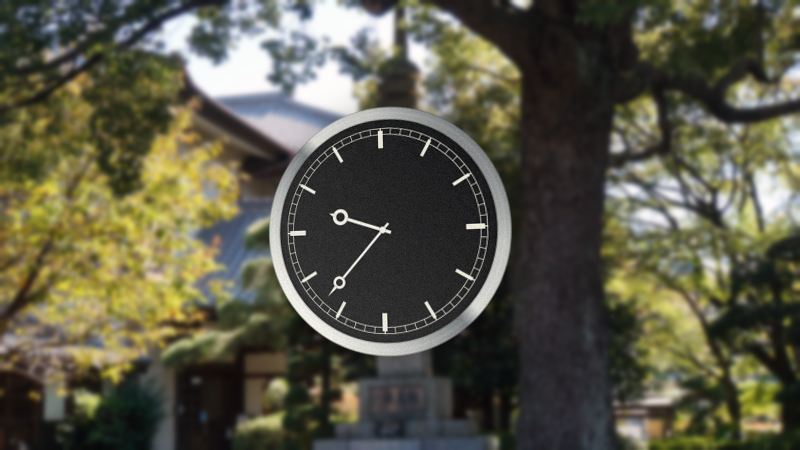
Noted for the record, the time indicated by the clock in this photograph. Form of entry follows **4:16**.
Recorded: **9:37**
